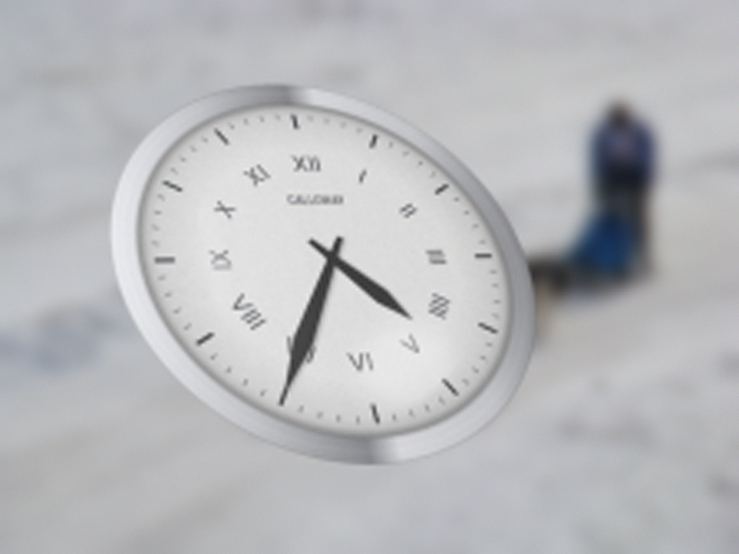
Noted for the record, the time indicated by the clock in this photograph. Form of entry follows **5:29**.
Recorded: **4:35**
